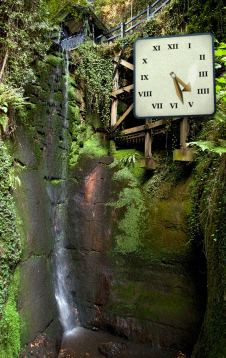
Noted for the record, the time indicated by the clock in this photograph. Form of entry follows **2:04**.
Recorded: **4:27**
